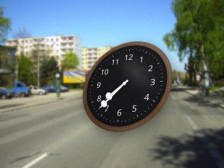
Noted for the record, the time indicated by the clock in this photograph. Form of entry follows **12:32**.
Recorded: **7:37**
